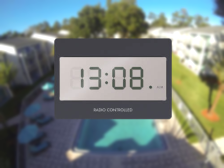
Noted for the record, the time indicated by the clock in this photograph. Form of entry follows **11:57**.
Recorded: **13:08**
